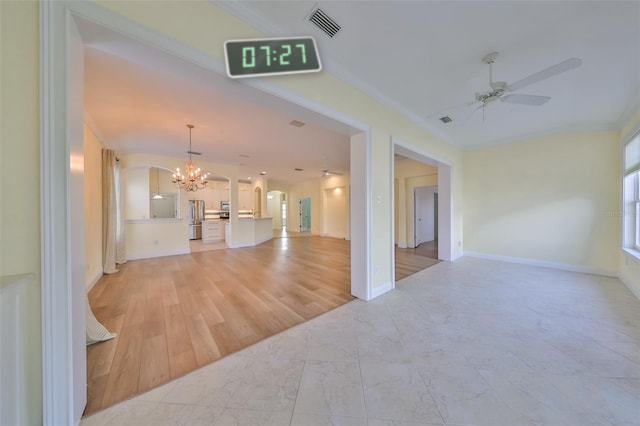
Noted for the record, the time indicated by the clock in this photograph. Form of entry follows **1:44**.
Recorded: **7:27**
